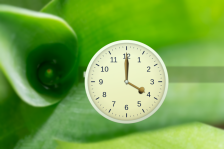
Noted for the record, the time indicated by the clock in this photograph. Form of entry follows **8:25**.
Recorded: **4:00**
